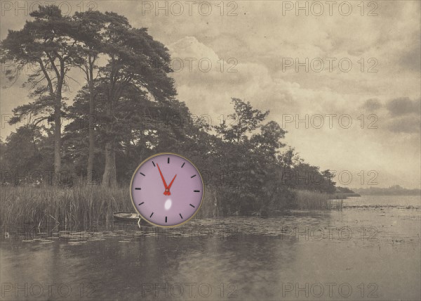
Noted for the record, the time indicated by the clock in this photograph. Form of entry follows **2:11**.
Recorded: **12:56**
